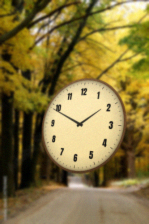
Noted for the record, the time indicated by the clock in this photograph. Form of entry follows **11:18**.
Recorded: **1:49**
